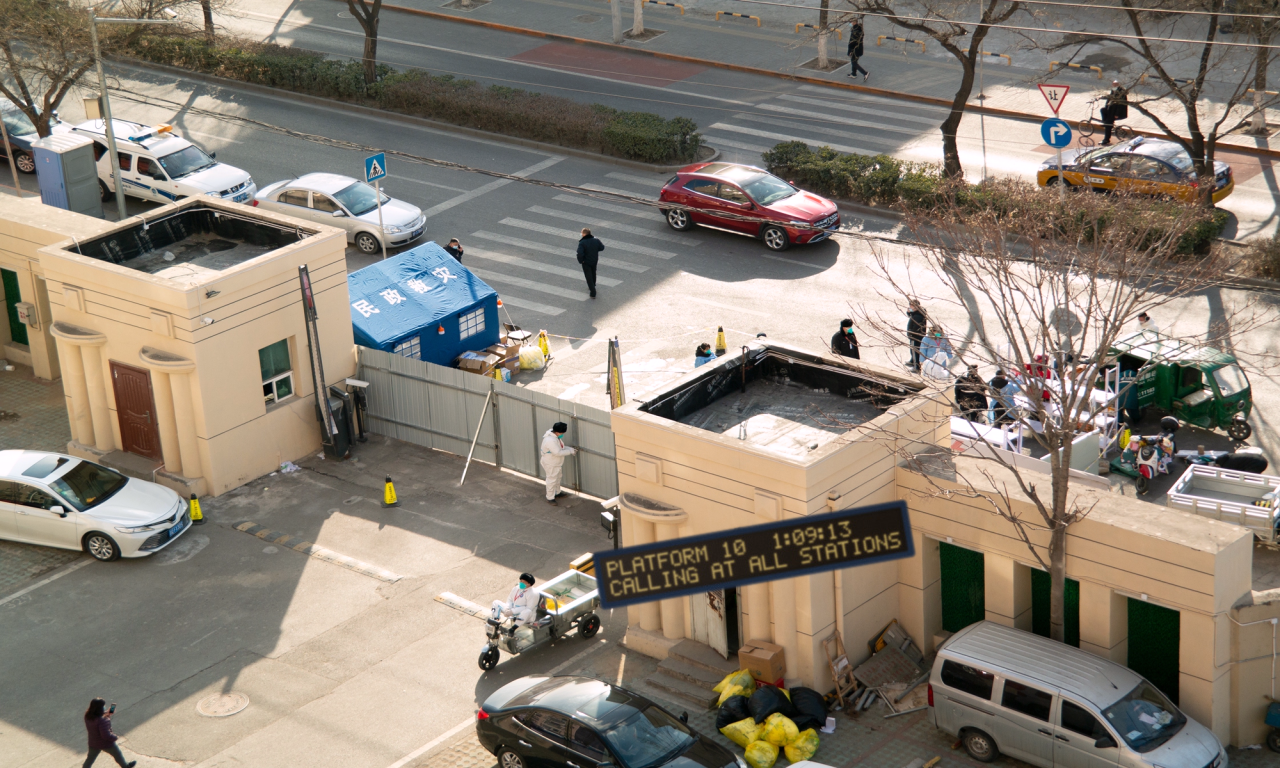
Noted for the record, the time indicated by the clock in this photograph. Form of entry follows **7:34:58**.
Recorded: **1:09:13**
